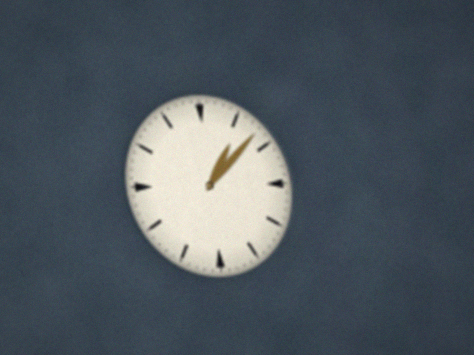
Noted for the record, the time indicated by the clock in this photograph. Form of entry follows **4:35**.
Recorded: **1:08**
